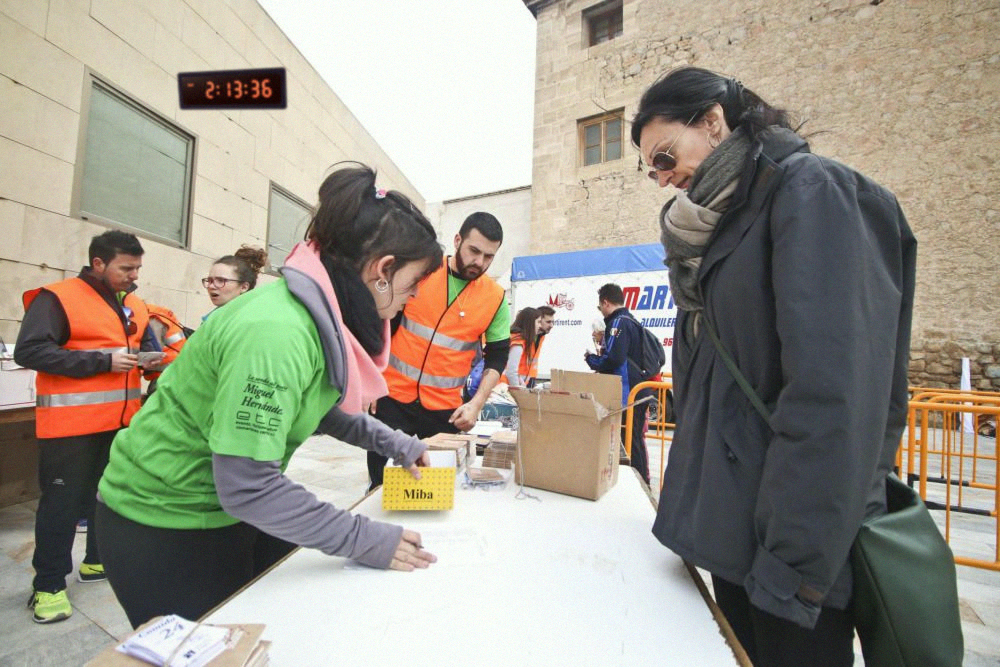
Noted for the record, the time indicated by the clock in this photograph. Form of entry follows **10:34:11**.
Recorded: **2:13:36**
